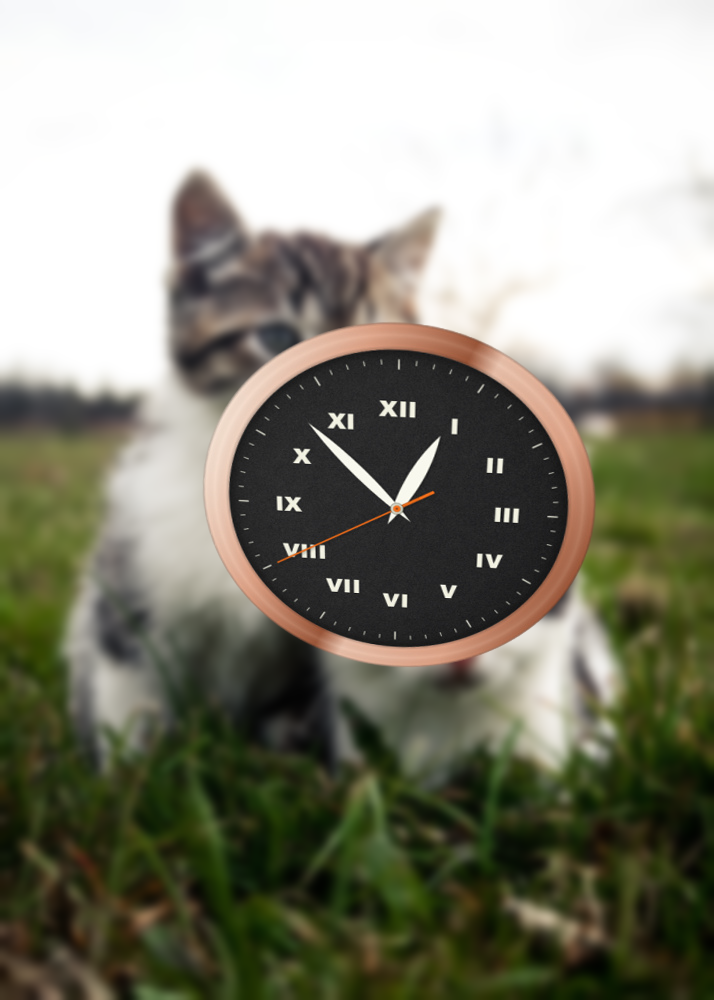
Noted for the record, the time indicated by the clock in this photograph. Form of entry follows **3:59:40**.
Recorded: **12:52:40**
